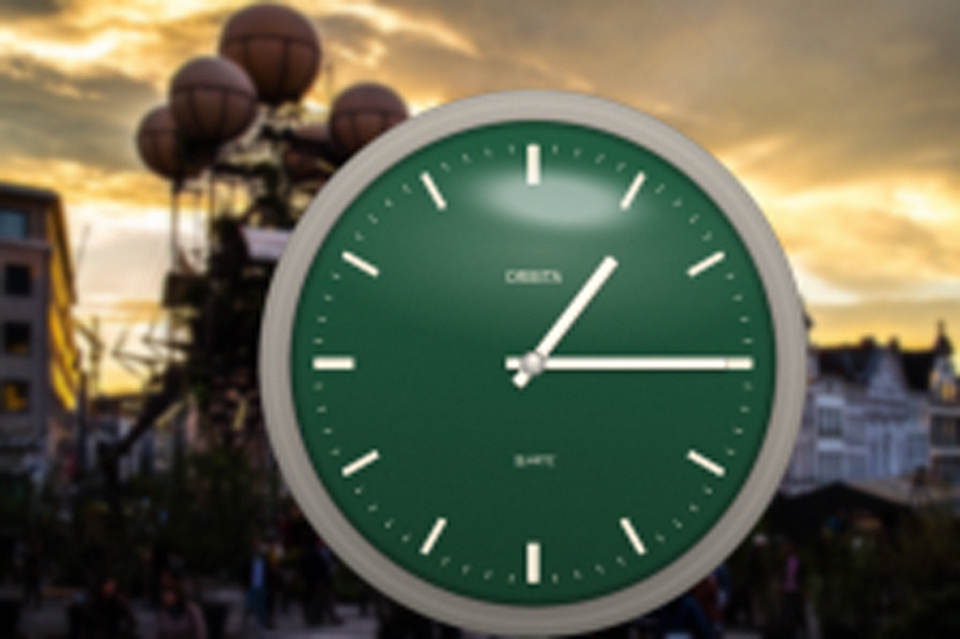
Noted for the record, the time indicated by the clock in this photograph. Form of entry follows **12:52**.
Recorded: **1:15**
